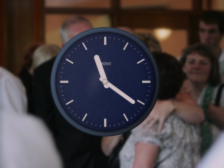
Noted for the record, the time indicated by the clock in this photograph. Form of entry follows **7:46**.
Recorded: **11:21**
